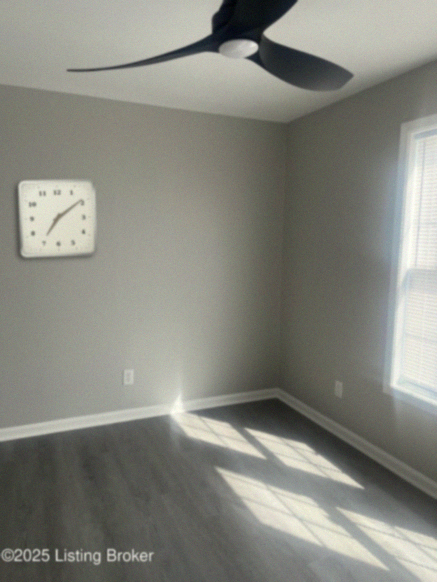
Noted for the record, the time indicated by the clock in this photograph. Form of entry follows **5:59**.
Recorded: **7:09**
